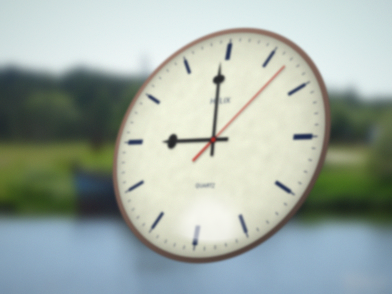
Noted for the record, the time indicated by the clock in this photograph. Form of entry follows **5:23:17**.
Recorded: **8:59:07**
